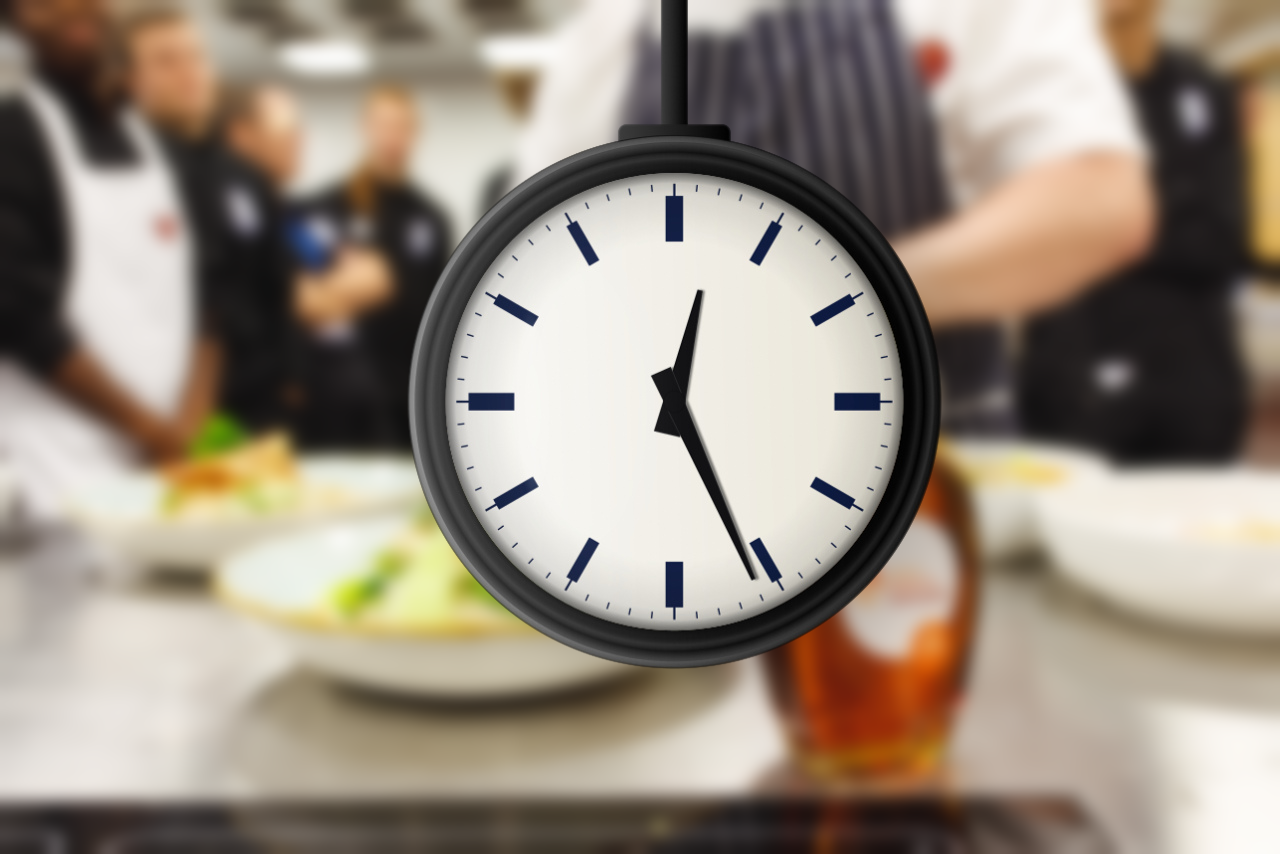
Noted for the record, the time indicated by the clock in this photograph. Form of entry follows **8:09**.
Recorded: **12:26**
